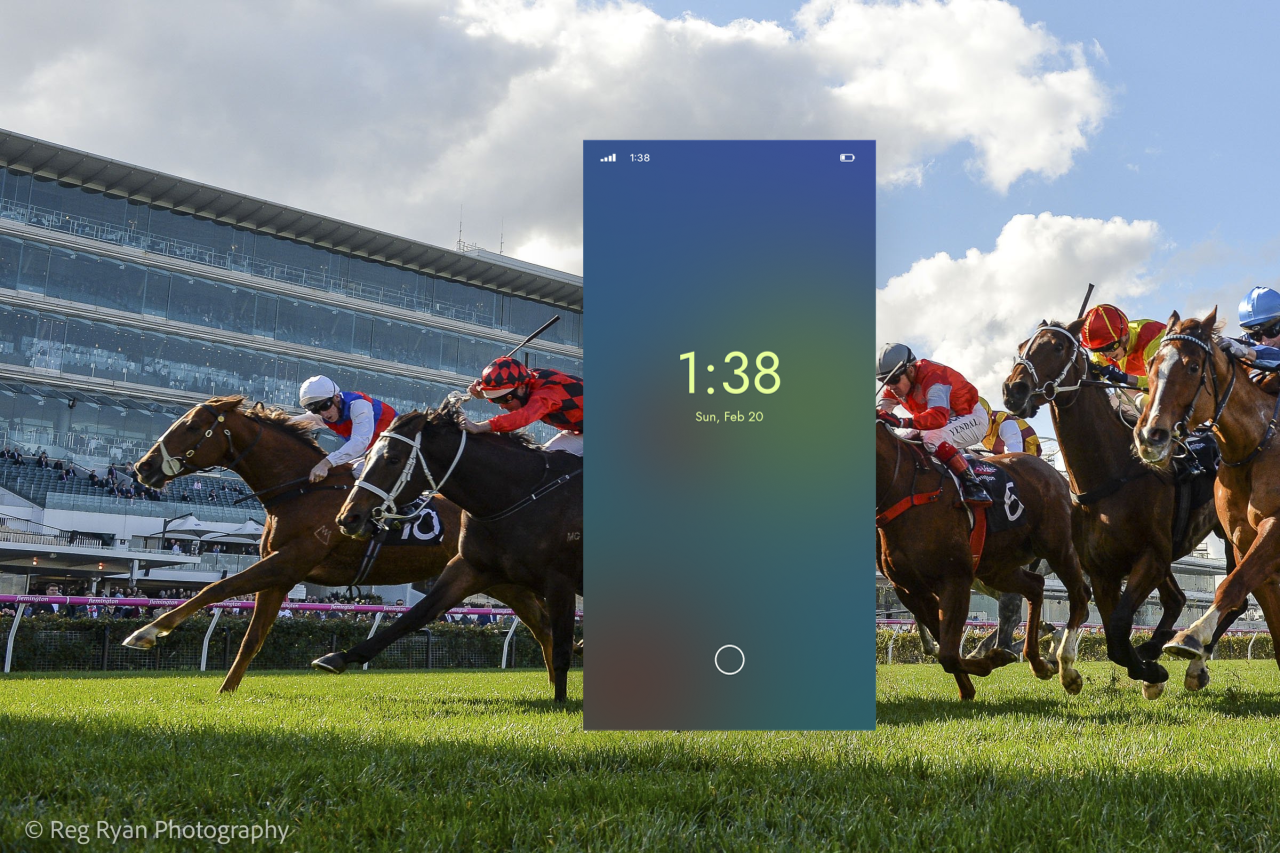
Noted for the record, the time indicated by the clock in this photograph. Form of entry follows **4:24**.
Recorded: **1:38**
